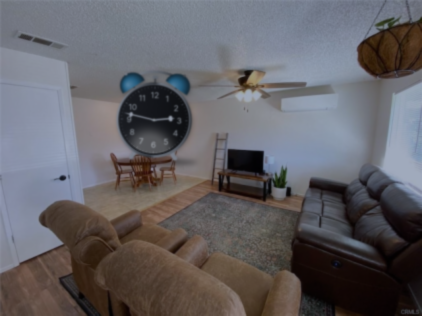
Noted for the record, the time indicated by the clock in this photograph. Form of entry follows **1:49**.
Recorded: **2:47**
